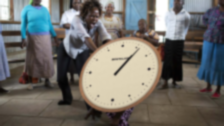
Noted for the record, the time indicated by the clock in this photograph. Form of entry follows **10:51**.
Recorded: **1:06**
